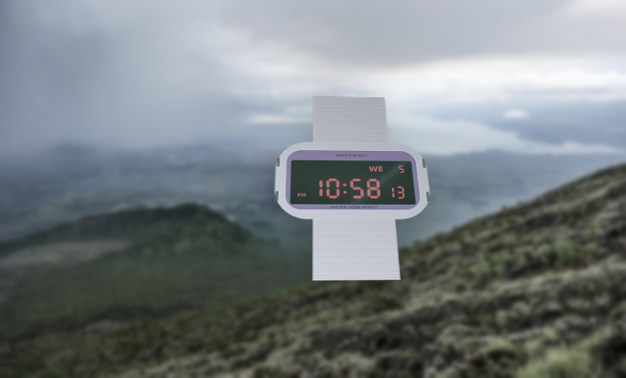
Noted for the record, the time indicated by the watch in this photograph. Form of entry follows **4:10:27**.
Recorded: **10:58:13**
